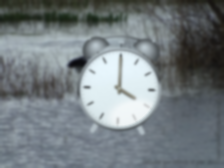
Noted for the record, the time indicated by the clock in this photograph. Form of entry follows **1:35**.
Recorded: **4:00**
